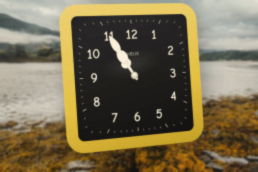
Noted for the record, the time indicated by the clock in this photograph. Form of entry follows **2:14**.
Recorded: **10:55**
